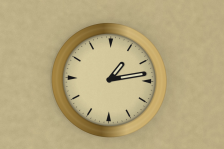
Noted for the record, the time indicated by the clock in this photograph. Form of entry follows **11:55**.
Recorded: **1:13**
